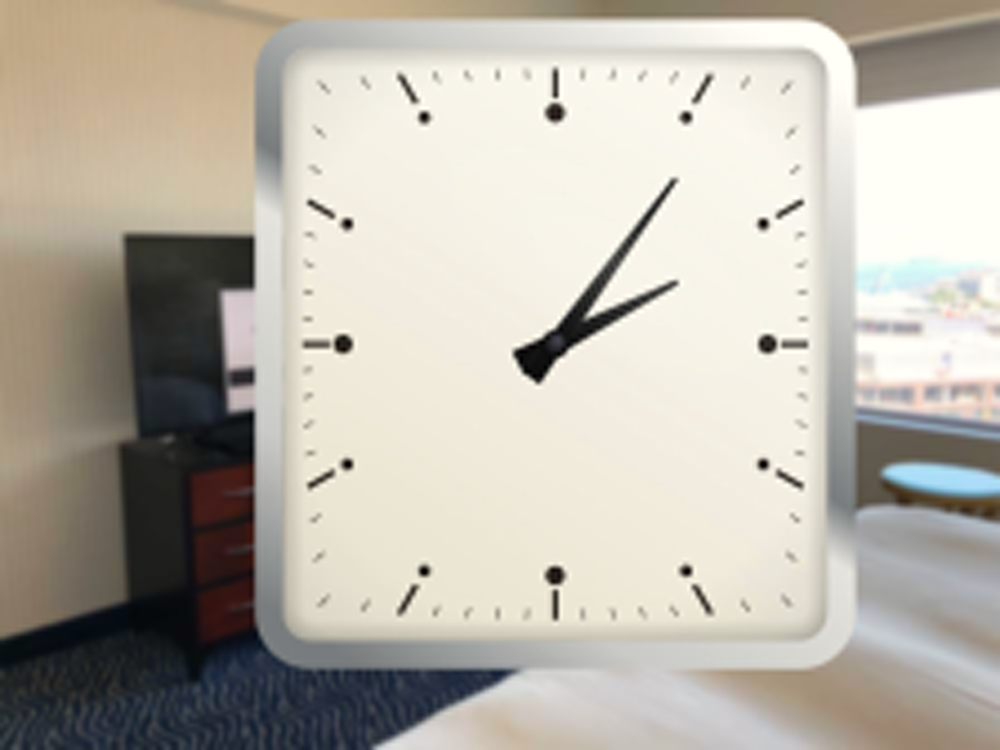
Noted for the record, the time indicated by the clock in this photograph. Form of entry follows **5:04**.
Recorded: **2:06**
